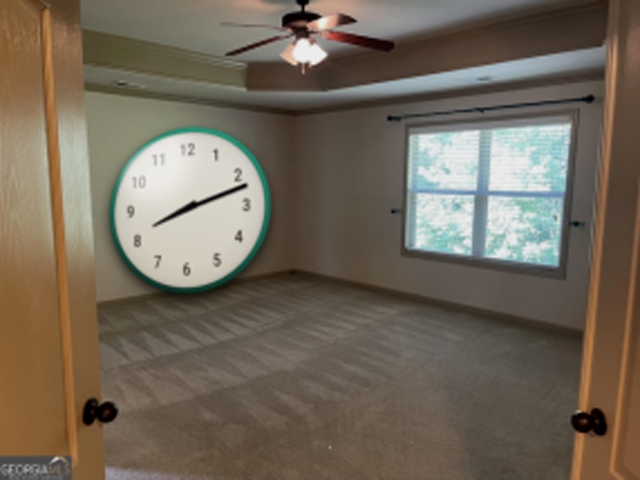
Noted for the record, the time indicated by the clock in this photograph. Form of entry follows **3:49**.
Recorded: **8:12**
